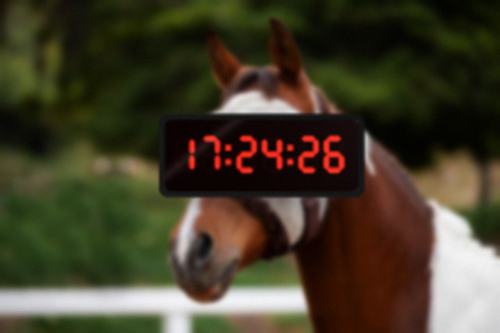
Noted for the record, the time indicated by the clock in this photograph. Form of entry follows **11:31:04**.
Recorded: **17:24:26**
